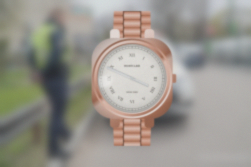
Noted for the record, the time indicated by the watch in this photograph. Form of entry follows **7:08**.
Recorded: **3:49**
